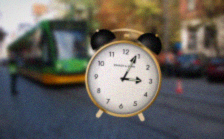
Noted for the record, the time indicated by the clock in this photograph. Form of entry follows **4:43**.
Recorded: **3:04**
